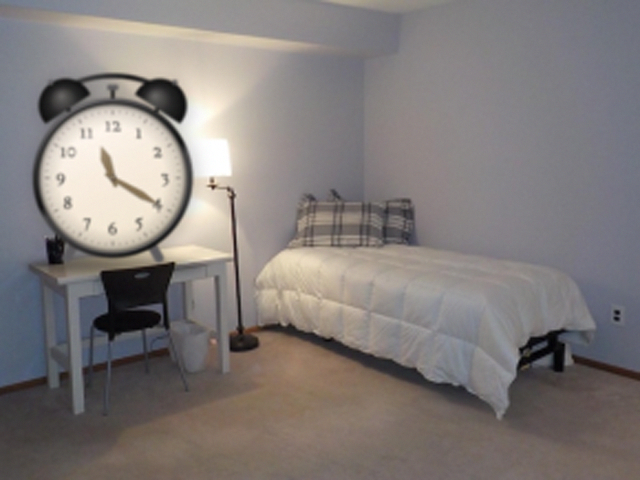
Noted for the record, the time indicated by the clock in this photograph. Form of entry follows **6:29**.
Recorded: **11:20**
